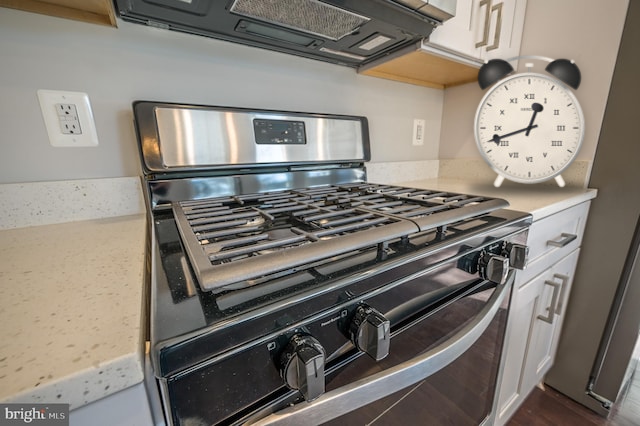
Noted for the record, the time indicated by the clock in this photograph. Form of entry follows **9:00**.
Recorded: **12:42**
